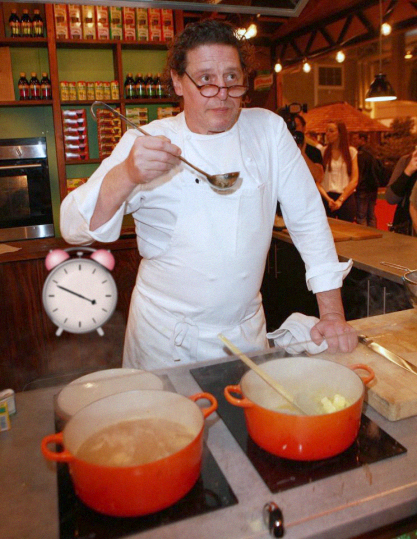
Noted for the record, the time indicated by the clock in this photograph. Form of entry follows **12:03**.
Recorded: **3:49**
